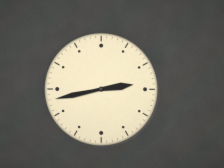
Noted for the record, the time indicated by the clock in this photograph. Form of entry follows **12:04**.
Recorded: **2:43**
